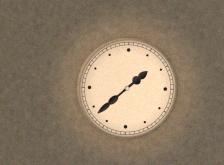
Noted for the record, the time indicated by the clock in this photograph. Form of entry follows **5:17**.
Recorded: **1:38**
